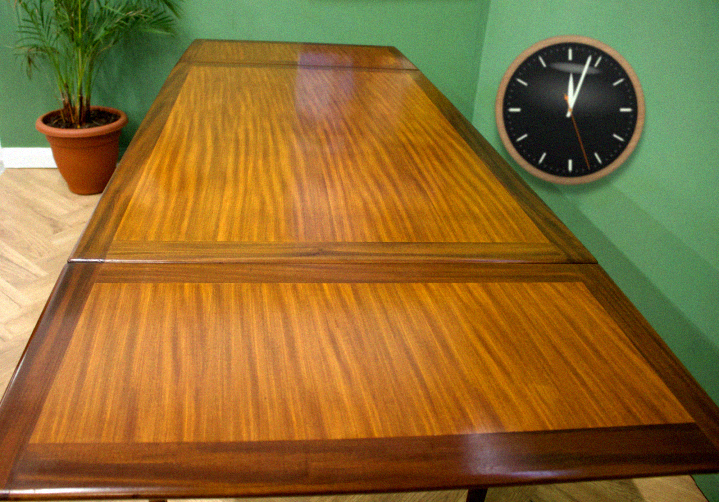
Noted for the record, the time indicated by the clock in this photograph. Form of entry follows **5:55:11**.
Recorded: **12:03:27**
